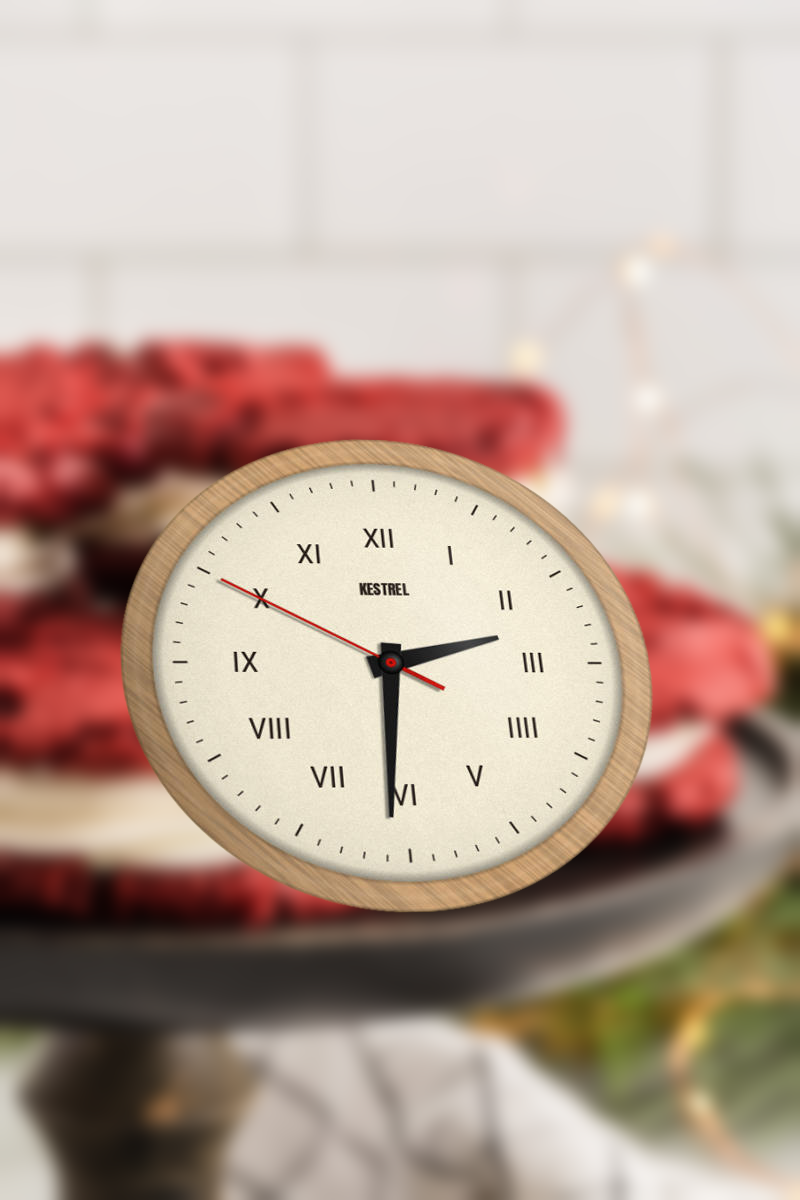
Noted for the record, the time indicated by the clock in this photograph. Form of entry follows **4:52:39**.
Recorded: **2:30:50**
